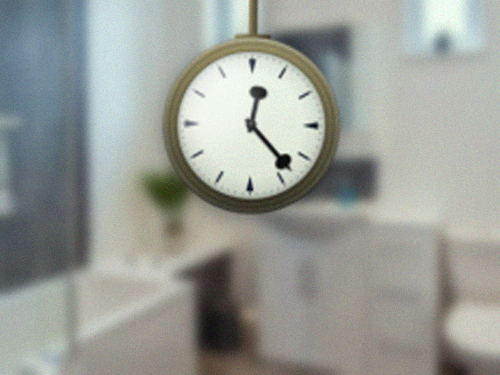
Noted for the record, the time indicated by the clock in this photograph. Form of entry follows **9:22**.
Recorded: **12:23**
